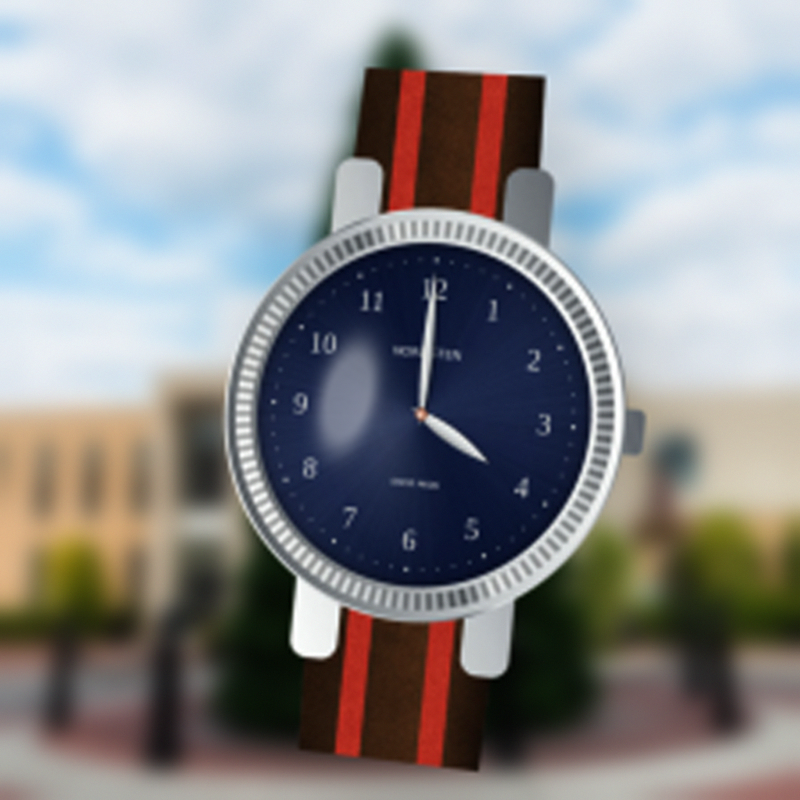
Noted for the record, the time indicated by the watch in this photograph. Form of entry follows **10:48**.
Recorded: **4:00**
